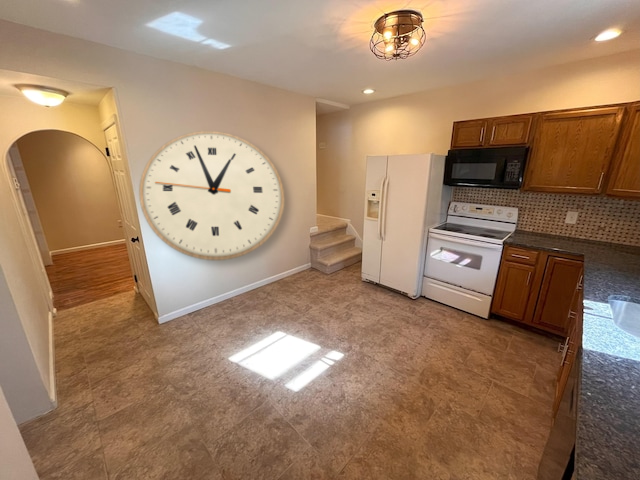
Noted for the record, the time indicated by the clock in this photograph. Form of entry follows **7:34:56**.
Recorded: **12:56:46**
